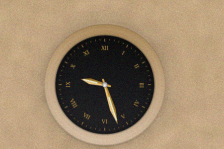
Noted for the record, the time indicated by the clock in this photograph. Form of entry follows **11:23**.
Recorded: **9:27**
